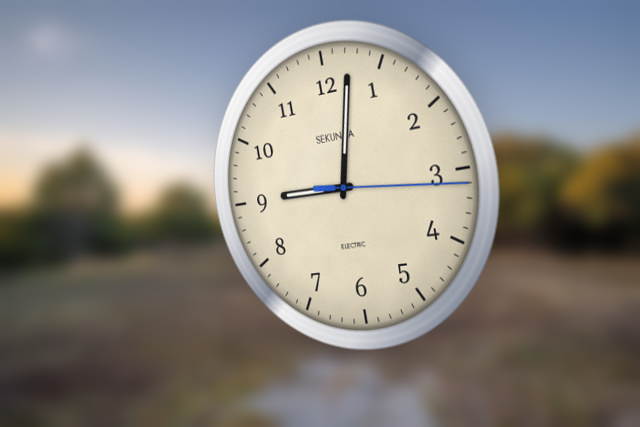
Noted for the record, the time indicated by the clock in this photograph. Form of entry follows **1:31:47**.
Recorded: **9:02:16**
